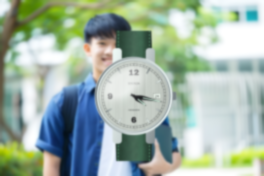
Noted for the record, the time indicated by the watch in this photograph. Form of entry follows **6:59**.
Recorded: **4:17**
